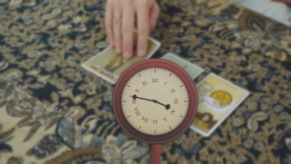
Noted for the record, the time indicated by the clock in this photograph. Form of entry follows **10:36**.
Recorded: **3:47**
